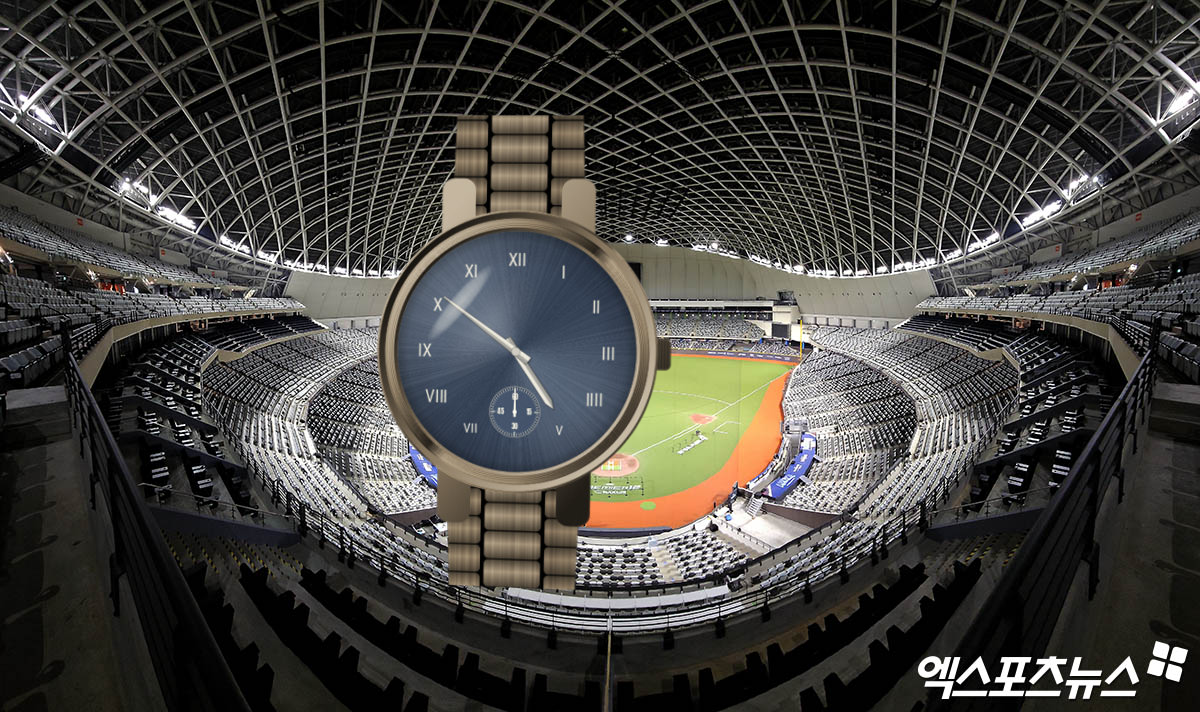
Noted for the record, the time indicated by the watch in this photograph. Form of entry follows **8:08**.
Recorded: **4:51**
